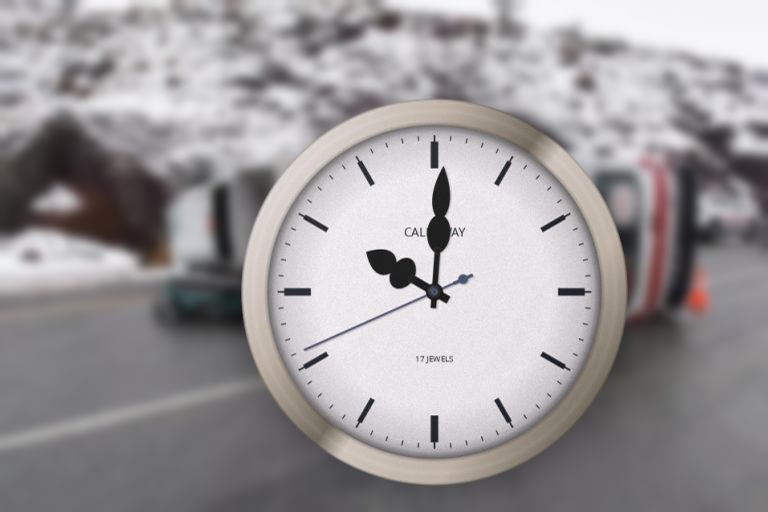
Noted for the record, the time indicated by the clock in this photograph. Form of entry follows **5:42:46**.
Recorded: **10:00:41**
